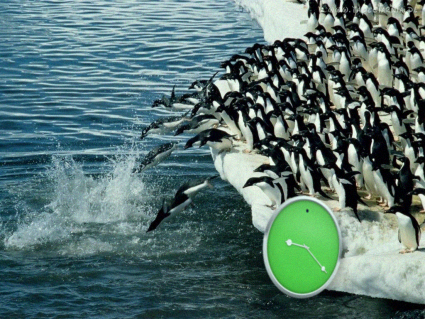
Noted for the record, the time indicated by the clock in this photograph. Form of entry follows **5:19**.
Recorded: **9:22**
